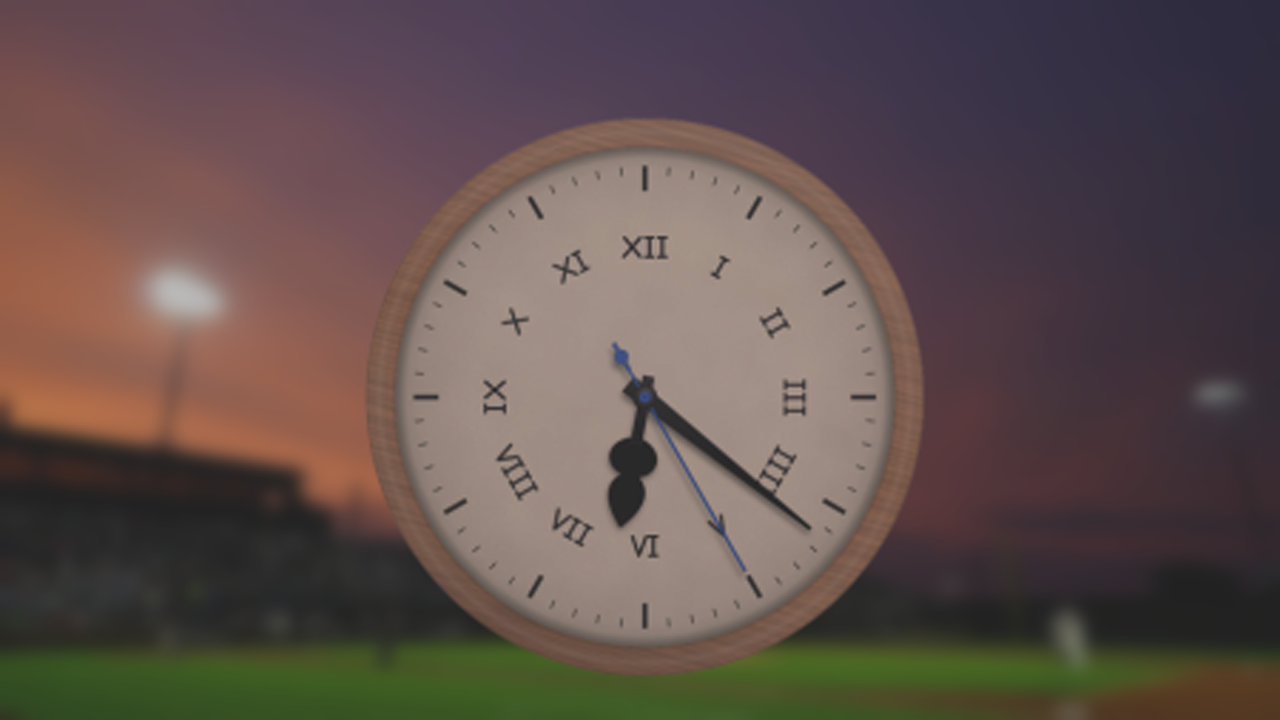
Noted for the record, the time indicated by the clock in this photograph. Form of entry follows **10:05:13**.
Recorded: **6:21:25**
